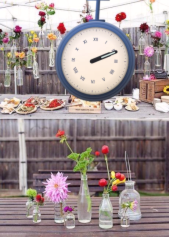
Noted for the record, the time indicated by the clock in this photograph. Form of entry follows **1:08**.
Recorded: **2:11**
